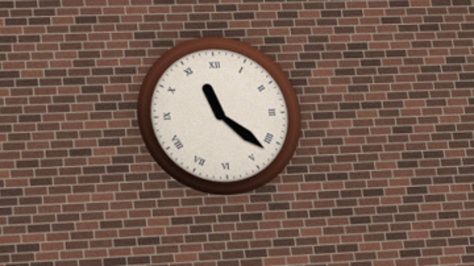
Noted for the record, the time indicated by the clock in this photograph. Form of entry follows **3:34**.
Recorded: **11:22**
